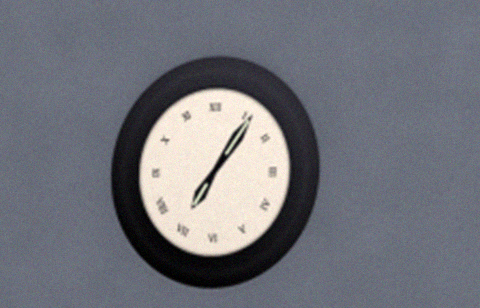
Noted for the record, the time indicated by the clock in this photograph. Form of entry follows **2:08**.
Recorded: **7:06**
